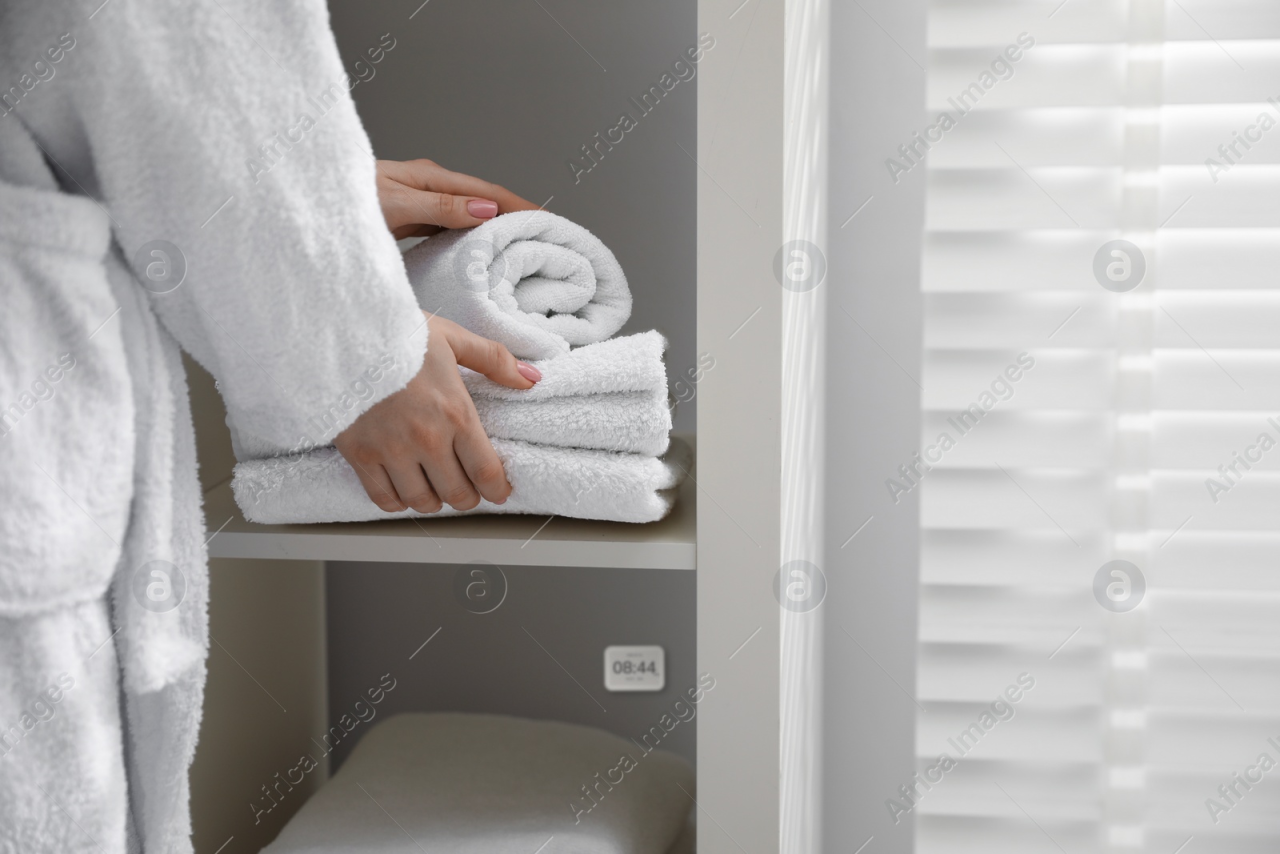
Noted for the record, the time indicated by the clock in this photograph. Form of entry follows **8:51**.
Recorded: **8:44**
